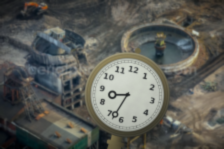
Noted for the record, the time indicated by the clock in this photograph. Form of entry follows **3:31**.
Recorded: **8:33**
